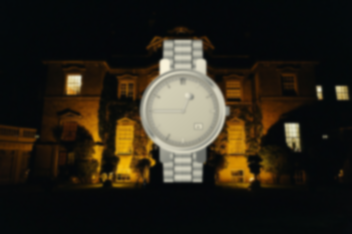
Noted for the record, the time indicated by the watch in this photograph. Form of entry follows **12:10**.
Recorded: **12:45**
